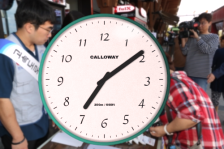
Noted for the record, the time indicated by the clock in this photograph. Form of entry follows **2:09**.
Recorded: **7:09**
